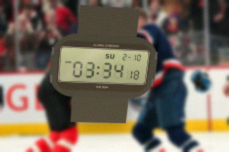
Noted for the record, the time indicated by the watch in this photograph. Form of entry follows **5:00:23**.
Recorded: **3:34:18**
